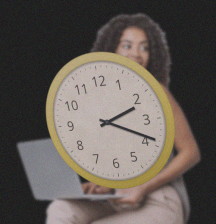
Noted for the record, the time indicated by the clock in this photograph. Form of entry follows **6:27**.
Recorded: **2:19**
